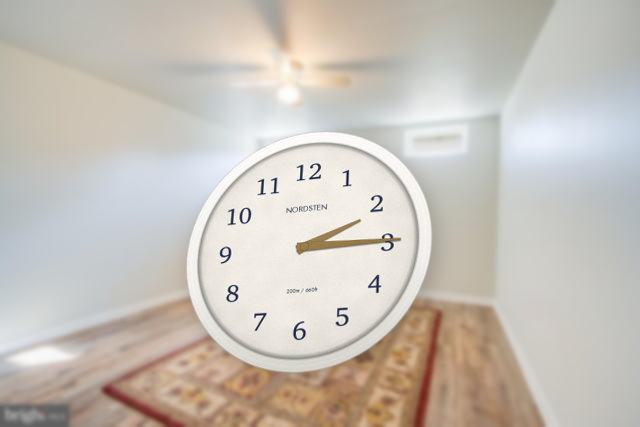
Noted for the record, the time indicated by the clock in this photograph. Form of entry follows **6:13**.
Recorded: **2:15**
